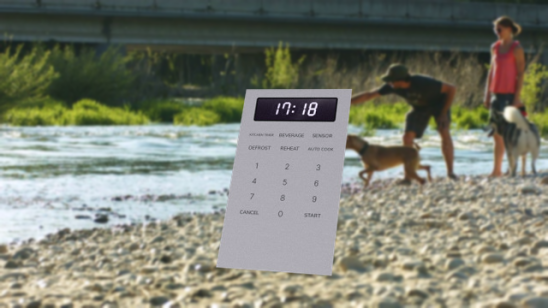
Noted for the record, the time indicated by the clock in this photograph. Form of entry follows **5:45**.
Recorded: **17:18**
